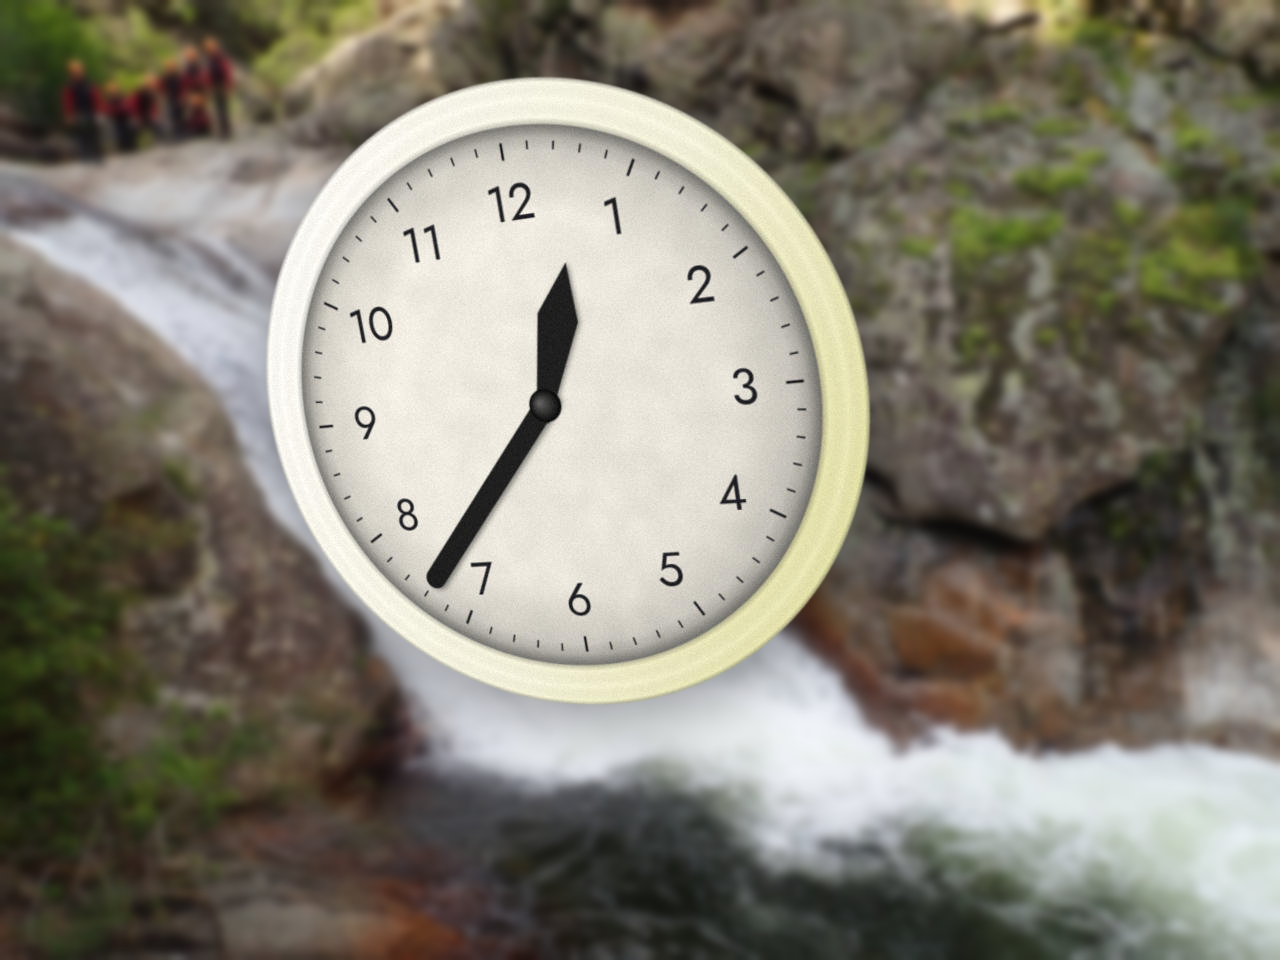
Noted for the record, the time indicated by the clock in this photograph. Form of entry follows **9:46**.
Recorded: **12:37**
